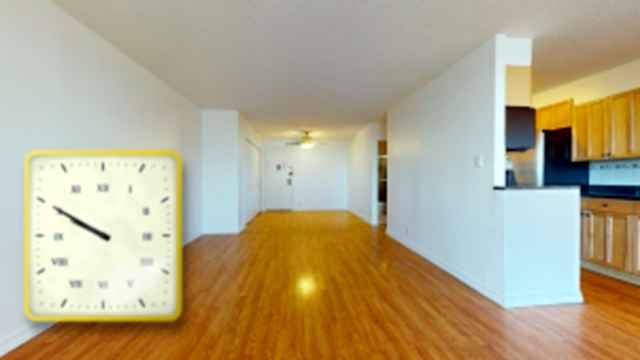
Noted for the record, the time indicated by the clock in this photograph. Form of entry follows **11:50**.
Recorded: **9:50**
